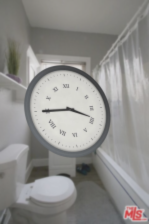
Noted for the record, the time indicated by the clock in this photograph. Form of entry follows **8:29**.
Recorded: **3:45**
